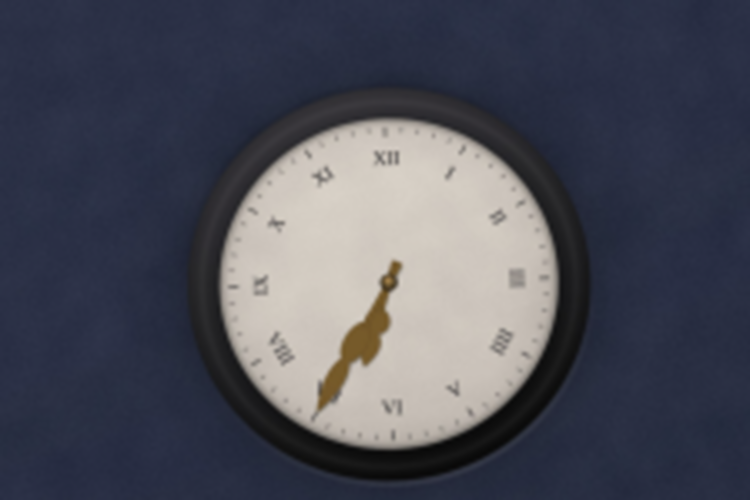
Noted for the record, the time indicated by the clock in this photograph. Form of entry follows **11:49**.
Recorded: **6:35**
